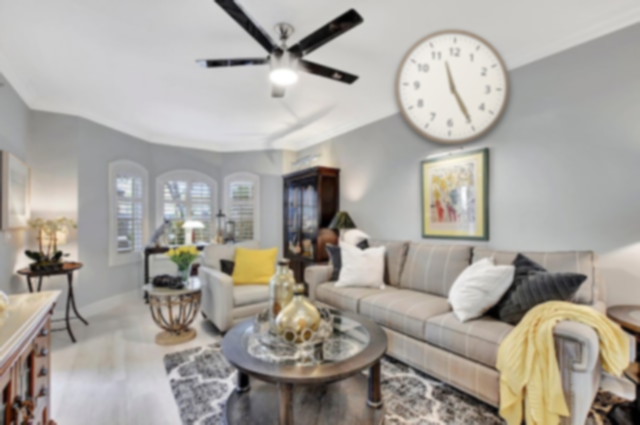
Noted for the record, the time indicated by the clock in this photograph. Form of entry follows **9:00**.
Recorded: **11:25**
